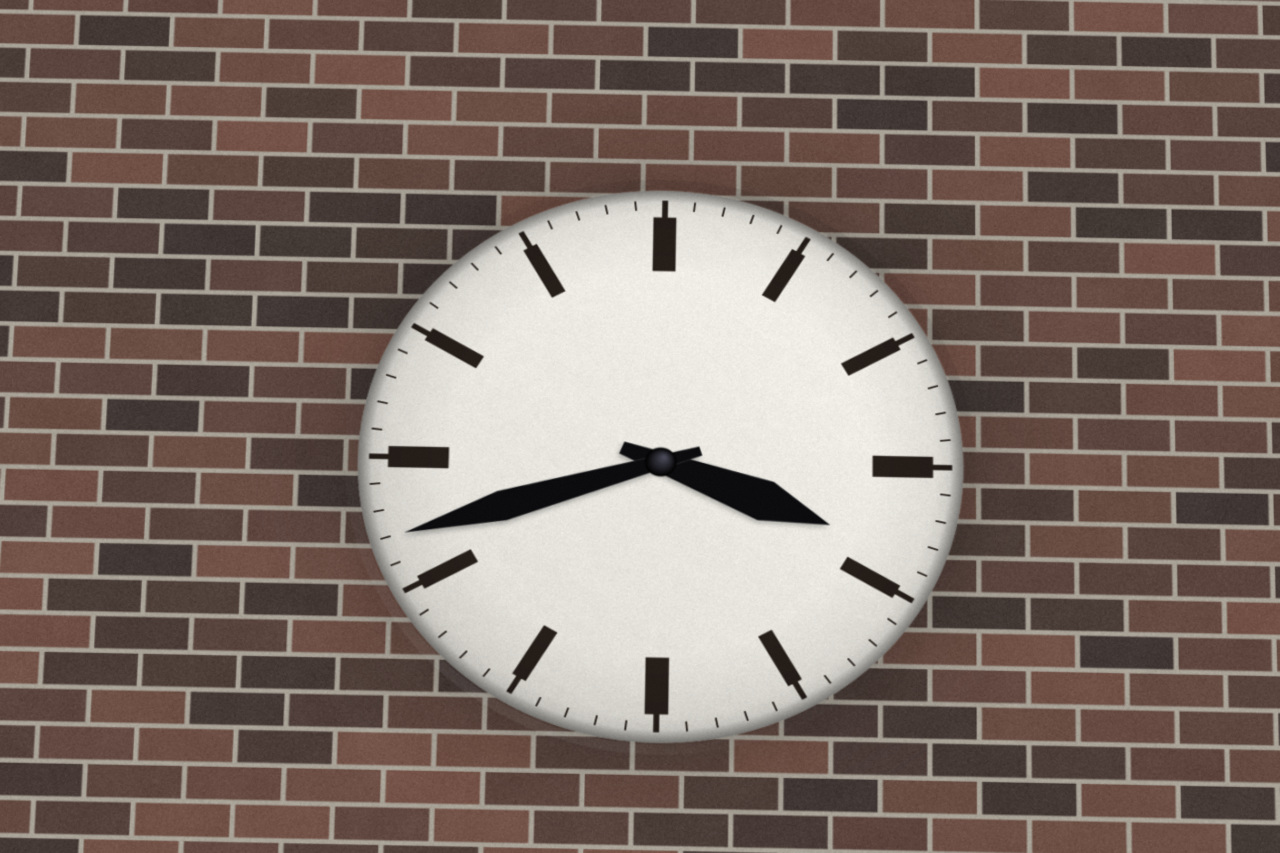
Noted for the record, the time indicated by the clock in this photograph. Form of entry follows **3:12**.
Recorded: **3:42**
